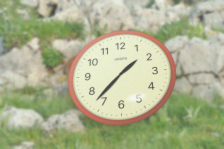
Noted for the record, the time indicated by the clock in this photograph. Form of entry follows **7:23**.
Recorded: **1:37**
